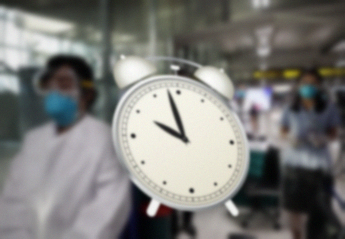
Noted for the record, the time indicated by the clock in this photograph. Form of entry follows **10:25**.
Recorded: **9:58**
